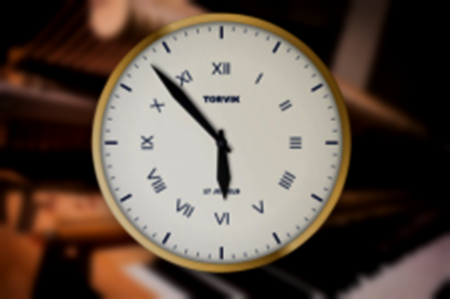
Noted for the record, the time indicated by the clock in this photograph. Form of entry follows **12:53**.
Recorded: **5:53**
